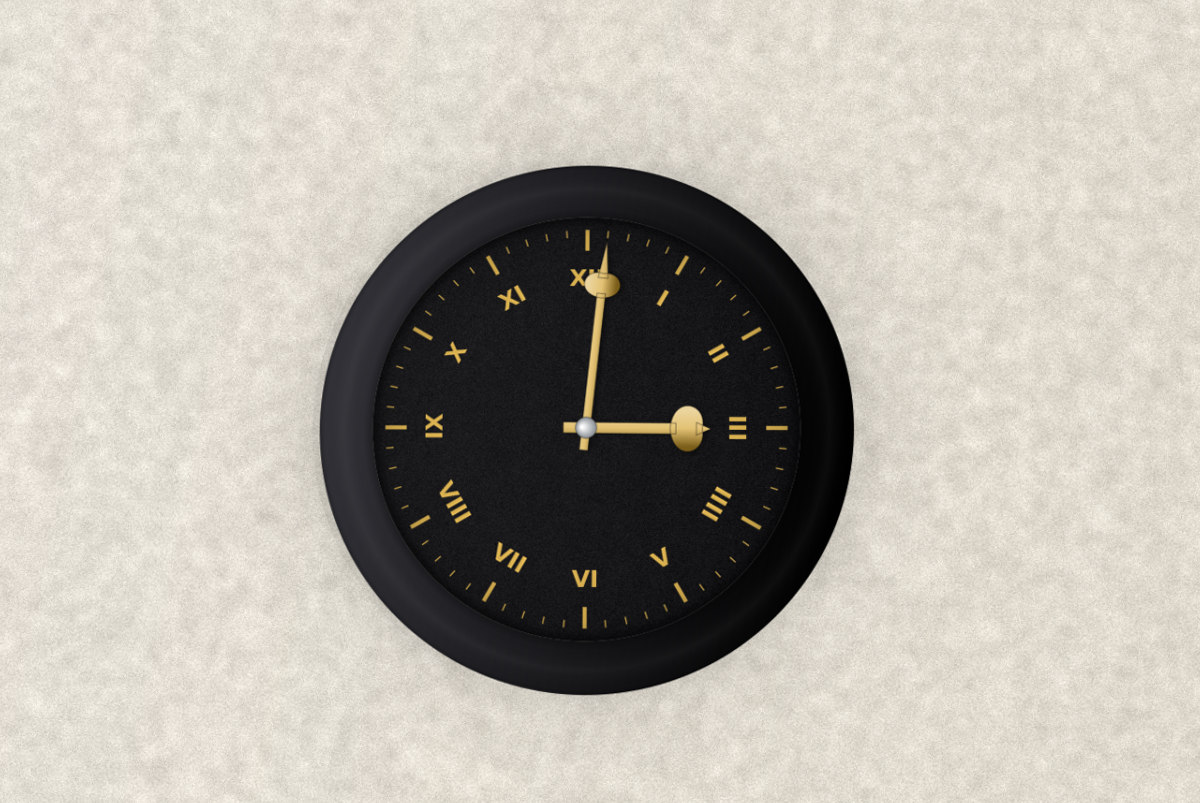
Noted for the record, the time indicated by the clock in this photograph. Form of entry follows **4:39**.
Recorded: **3:01**
